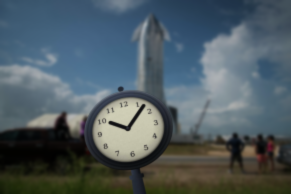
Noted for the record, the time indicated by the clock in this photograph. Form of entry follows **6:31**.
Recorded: **10:07**
